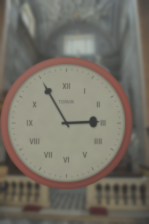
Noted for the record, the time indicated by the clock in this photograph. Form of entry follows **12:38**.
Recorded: **2:55**
